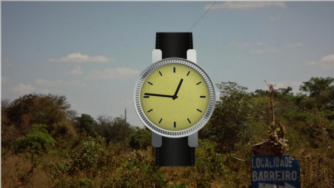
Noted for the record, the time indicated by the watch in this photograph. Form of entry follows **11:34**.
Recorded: **12:46**
